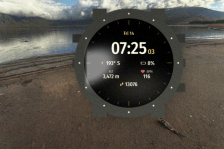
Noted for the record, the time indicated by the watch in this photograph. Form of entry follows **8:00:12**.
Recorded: **7:25:03**
